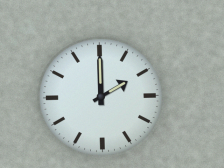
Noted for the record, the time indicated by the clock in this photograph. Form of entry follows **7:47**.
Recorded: **2:00**
